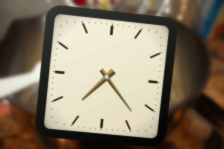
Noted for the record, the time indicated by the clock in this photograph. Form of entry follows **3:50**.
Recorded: **7:23**
